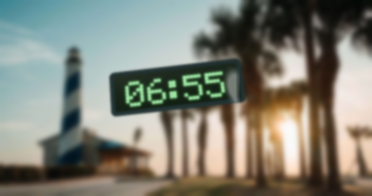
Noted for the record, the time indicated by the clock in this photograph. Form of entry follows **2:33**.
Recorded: **6:55**
